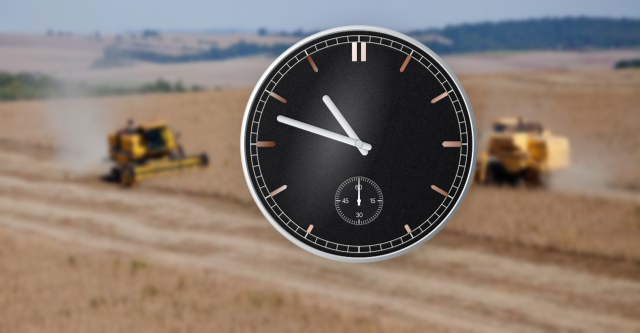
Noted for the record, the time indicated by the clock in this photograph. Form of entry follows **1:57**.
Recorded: **10:48**
